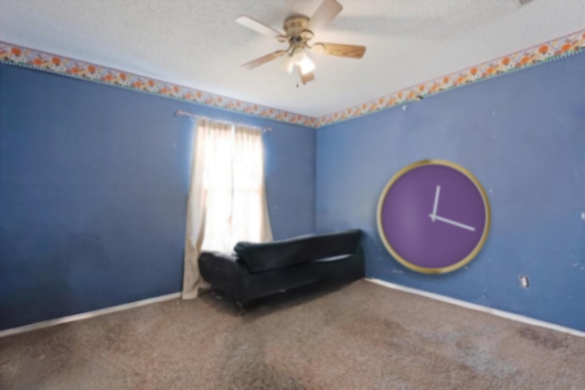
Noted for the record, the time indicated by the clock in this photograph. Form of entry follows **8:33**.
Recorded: **12:18**
